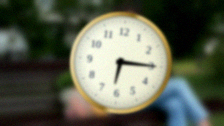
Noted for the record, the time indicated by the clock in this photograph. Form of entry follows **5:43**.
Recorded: **6:15**
